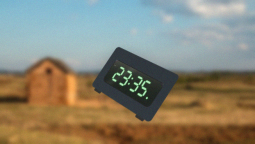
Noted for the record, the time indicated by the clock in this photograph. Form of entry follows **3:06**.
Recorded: **23:35**
